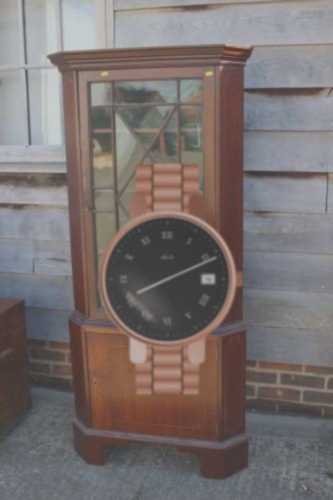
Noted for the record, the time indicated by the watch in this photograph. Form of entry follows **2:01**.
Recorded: **8:11**
